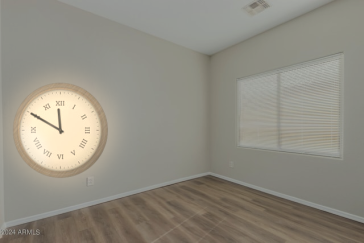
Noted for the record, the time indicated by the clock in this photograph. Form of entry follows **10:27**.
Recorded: **11:50**
